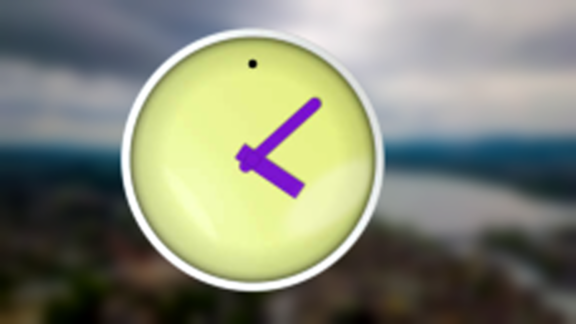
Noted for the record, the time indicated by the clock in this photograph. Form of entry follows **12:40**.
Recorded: **4:08**
